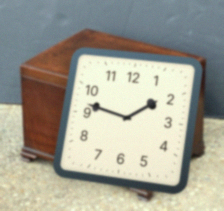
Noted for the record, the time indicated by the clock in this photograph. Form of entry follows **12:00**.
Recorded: **1:47**
